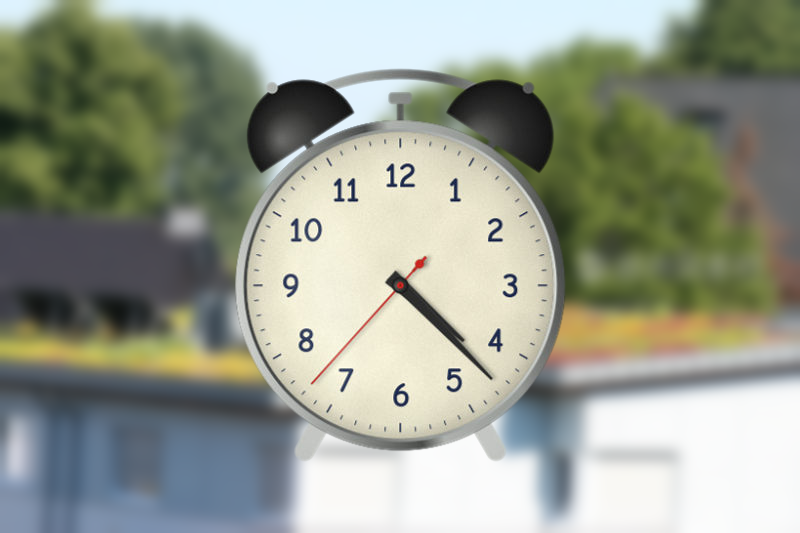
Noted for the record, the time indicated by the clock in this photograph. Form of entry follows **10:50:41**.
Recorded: **4:22:37**
